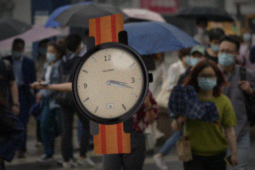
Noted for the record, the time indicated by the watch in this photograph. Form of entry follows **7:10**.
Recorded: **3:18**
